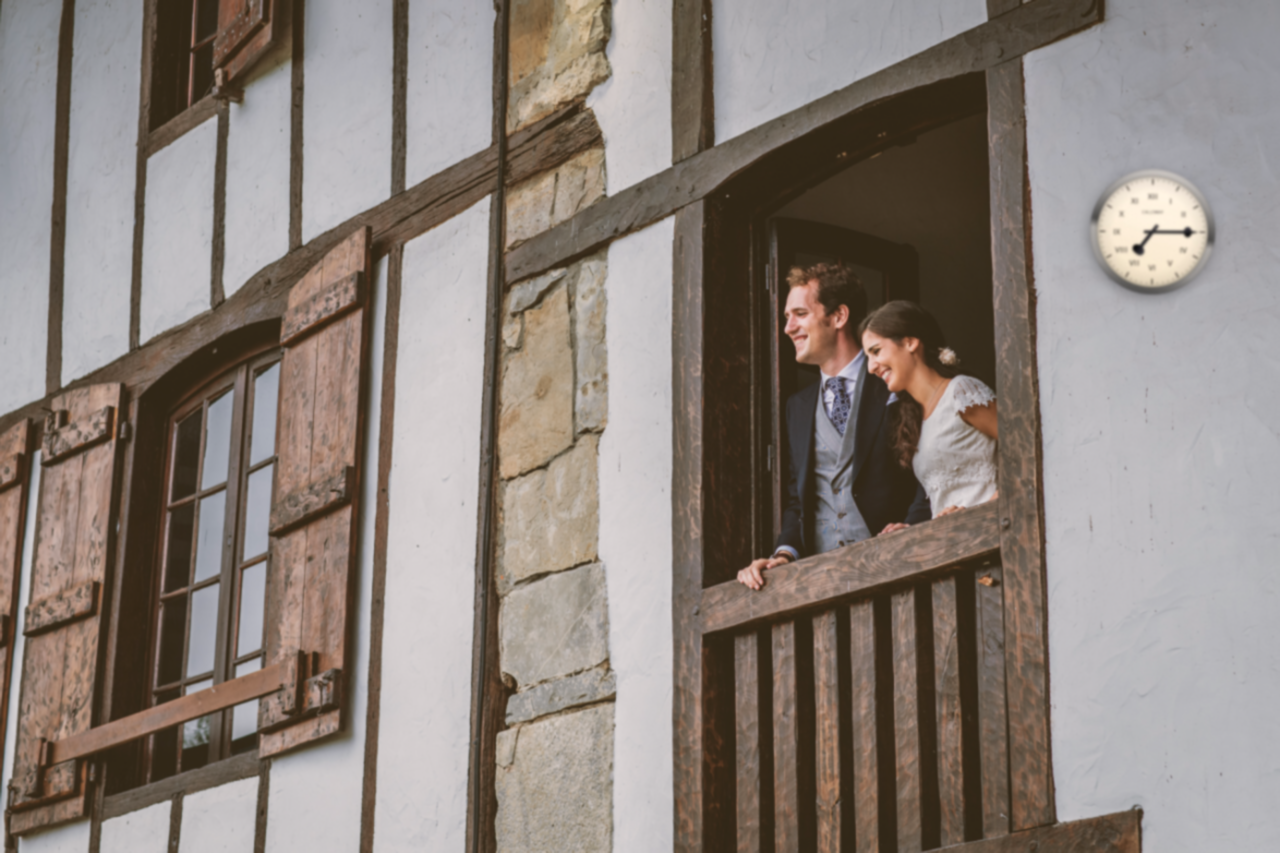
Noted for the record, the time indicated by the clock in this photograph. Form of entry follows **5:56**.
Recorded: **7:15**
